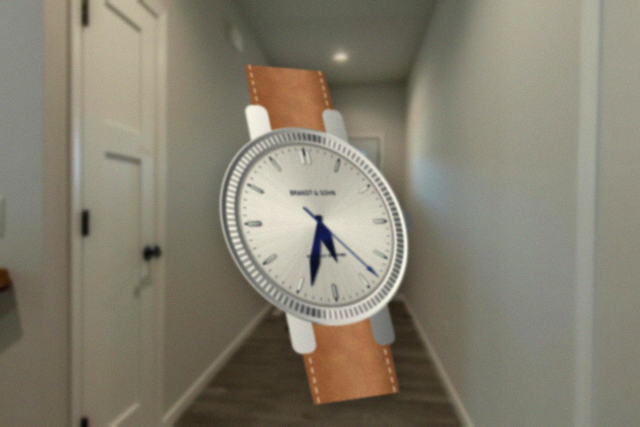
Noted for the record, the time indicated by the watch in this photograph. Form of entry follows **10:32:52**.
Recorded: **5:33:23**
